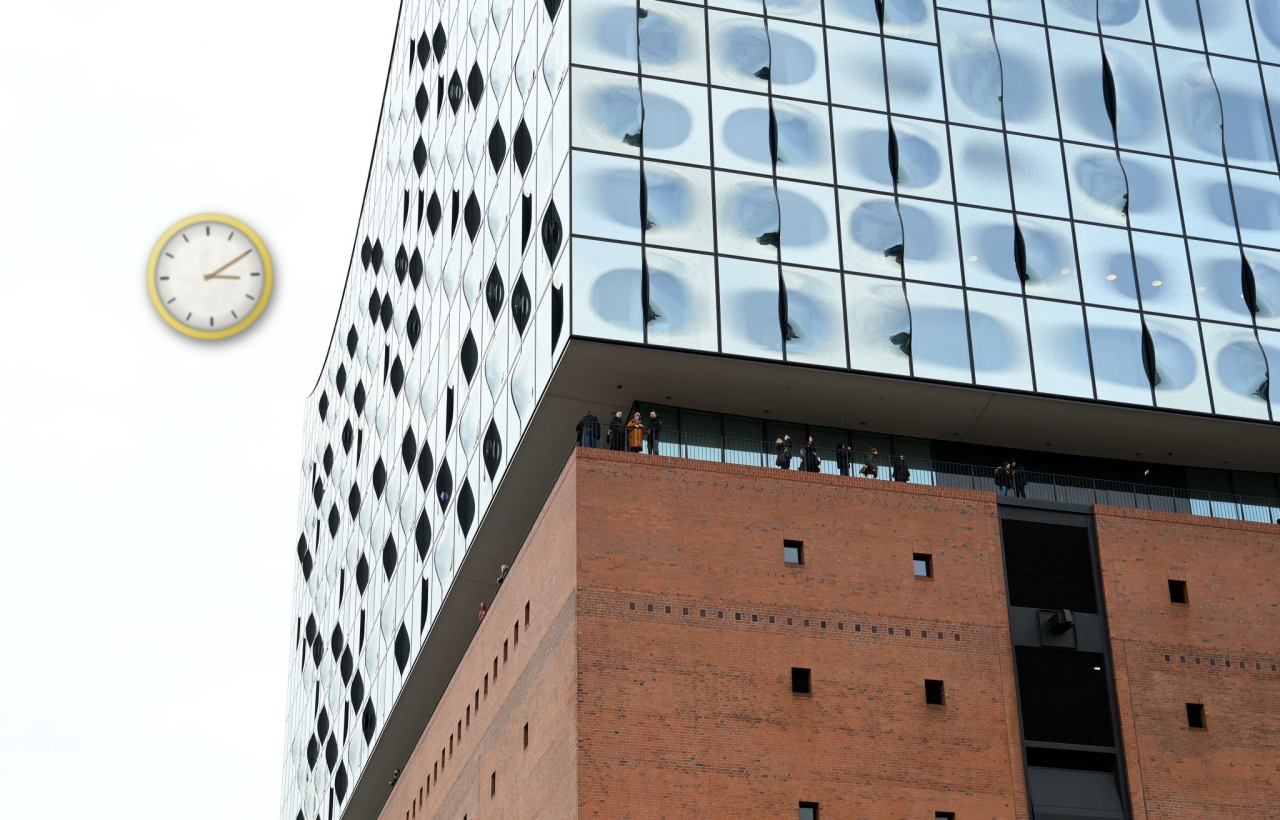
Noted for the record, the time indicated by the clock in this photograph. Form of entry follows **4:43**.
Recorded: **3:10**
